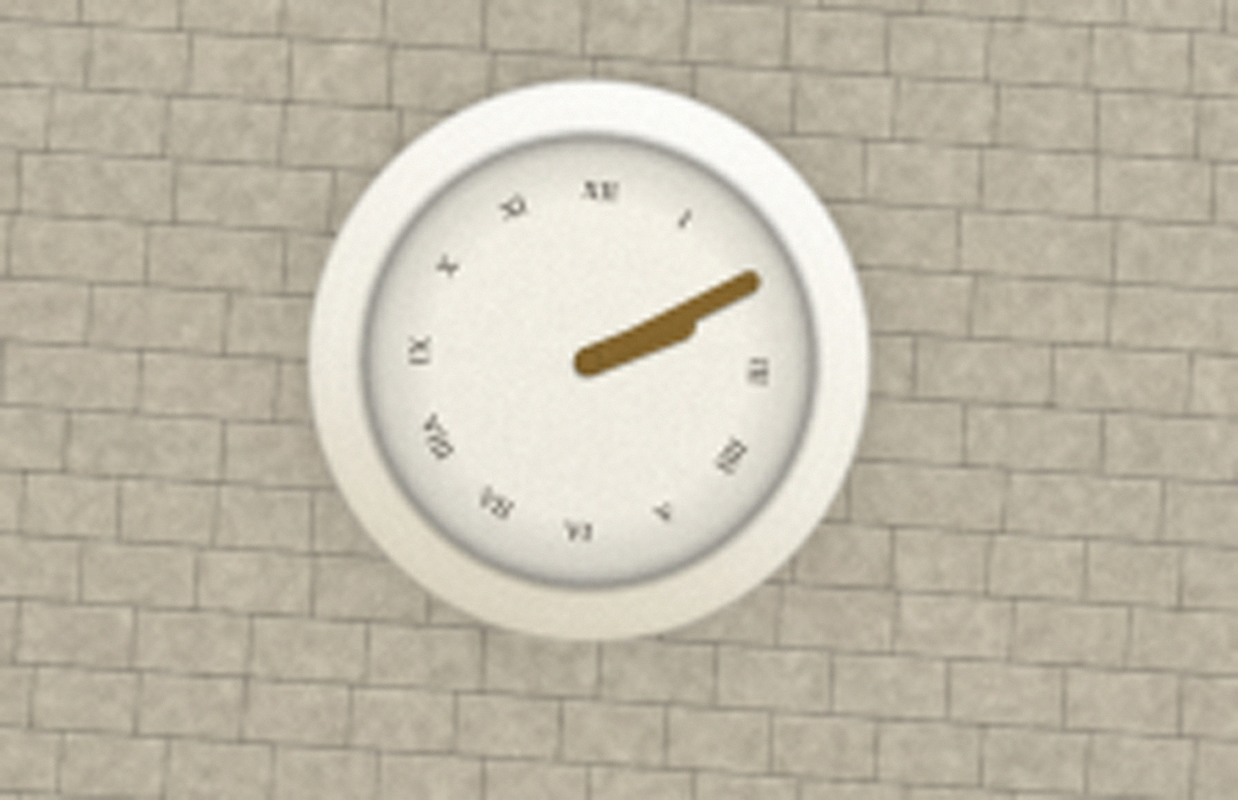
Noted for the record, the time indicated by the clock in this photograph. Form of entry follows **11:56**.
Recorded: **2:10**
